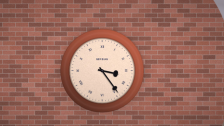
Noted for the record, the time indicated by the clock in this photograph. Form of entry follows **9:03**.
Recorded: **3:24**
